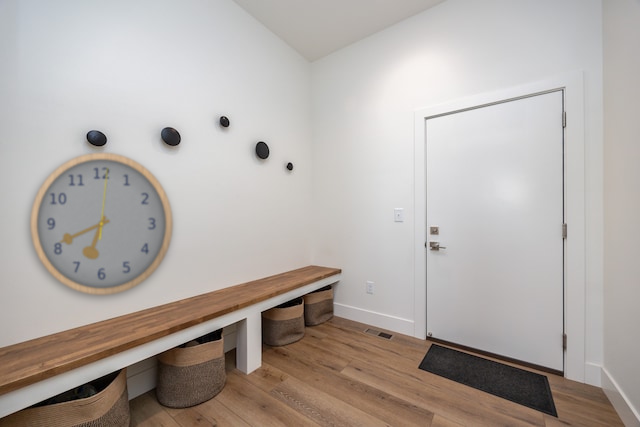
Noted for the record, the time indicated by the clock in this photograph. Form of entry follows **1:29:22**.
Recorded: **6:41:01**
